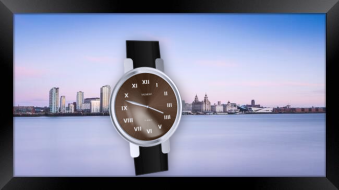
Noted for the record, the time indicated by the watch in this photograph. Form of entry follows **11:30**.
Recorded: **3:48**
